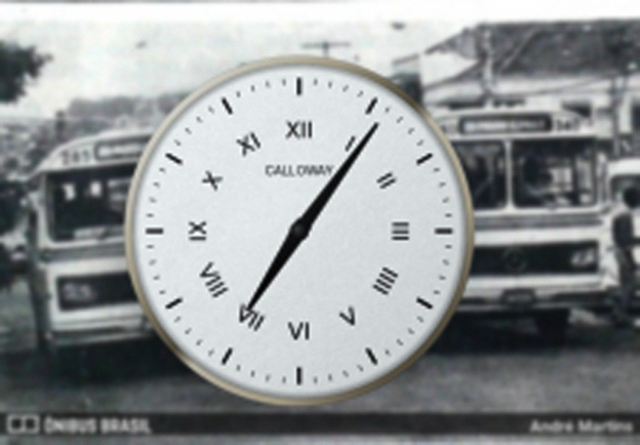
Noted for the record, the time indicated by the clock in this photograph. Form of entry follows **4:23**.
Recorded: **7:06**
